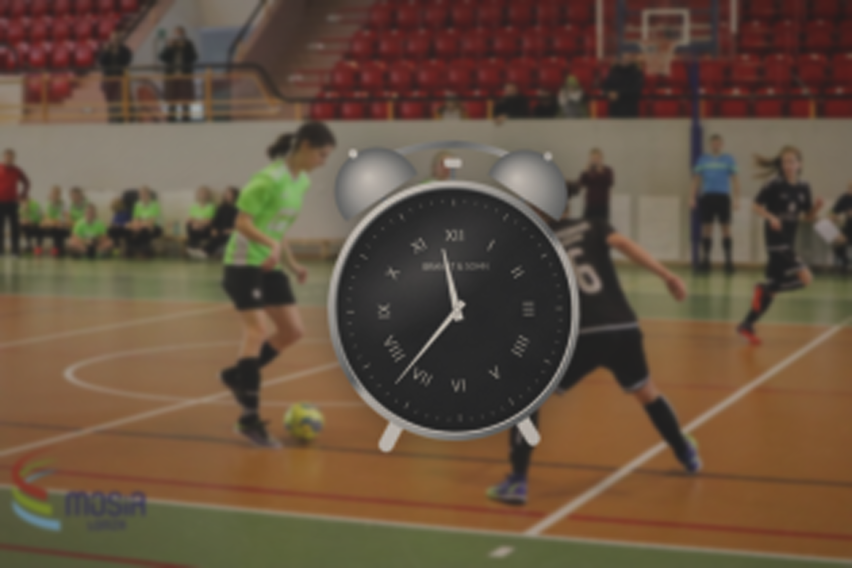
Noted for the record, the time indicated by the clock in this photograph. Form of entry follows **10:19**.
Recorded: **11:37**
